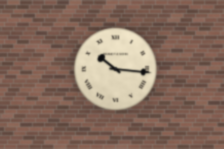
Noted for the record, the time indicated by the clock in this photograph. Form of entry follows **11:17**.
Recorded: **10:16**
